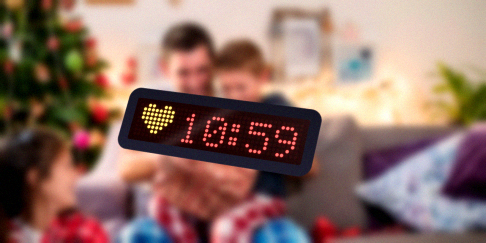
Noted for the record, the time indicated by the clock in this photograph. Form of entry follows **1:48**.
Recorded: **10:59**
